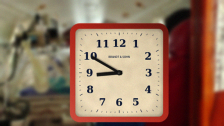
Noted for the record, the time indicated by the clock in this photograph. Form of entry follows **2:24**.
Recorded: **8:50**
